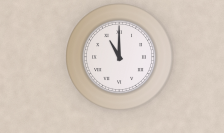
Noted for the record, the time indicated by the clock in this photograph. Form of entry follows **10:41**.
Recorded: **11:00**
